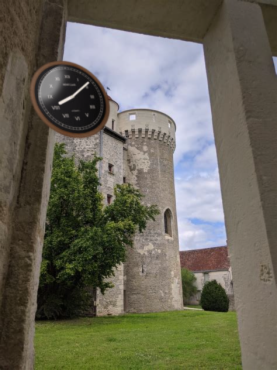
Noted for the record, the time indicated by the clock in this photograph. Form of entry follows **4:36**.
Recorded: **8:09**
